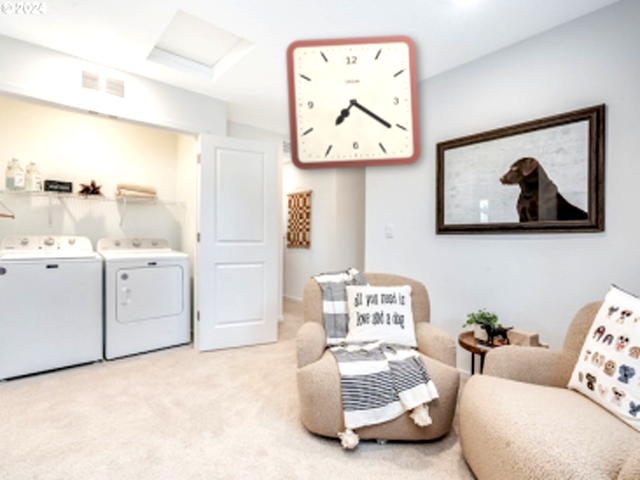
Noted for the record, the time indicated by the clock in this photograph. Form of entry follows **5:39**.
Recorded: **7:21**
